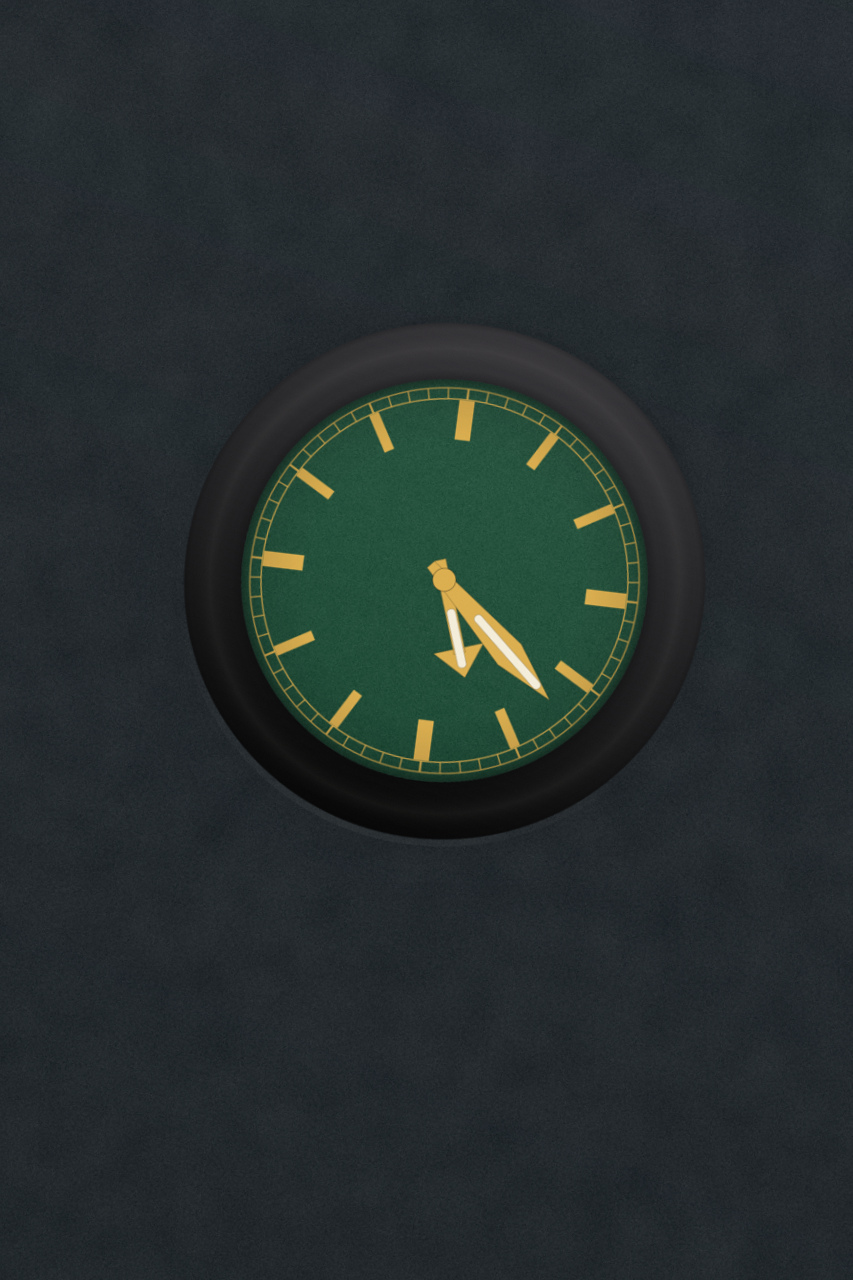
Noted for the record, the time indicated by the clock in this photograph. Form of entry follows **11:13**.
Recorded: **5:22**
